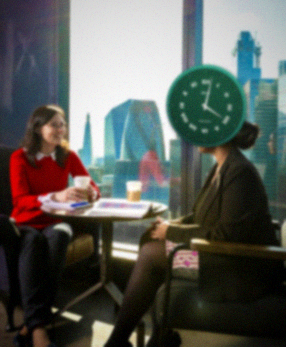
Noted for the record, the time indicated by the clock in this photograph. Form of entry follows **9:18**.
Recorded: **4:02**
